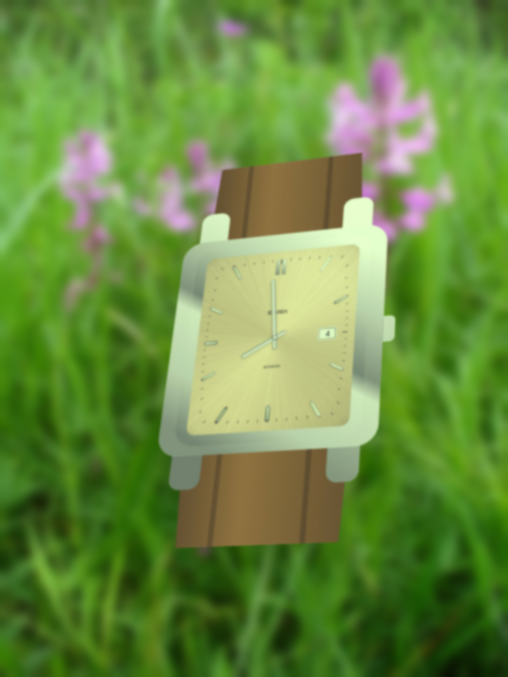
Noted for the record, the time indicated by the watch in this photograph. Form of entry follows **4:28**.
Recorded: **7:59**
